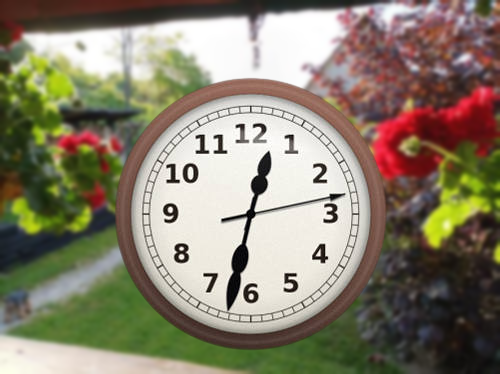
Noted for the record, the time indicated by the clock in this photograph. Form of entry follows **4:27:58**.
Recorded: **12:32:13**
